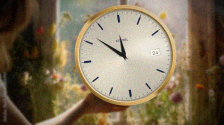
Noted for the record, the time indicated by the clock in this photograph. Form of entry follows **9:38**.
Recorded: **11:52**
